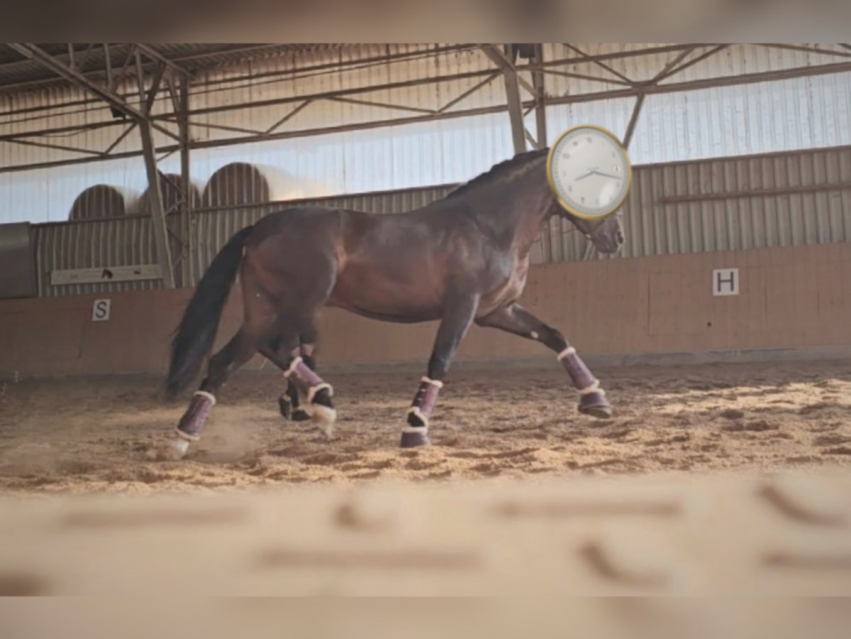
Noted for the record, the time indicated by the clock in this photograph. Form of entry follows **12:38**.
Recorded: **8:18**
